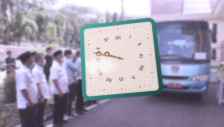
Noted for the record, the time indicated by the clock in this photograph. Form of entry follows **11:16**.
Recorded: **9:48**
